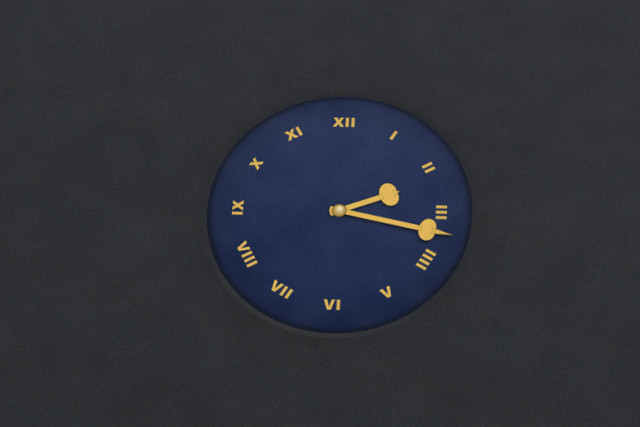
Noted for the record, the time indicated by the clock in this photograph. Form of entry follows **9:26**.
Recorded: **2:17**
